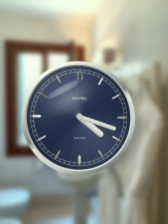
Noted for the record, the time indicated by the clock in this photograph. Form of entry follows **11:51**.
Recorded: **4:18**
